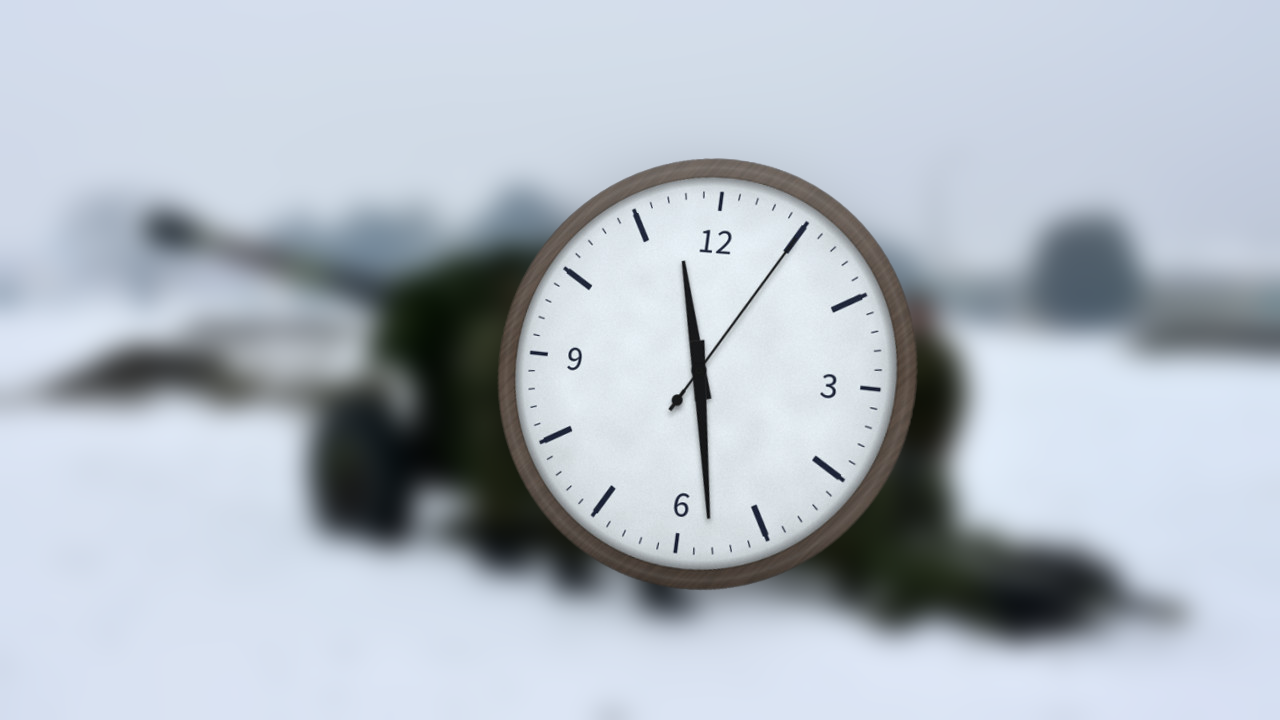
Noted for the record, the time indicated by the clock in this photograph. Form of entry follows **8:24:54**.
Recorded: **11:28:05**
